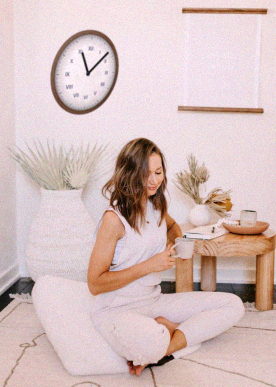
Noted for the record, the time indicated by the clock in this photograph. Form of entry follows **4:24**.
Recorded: **11:08**
